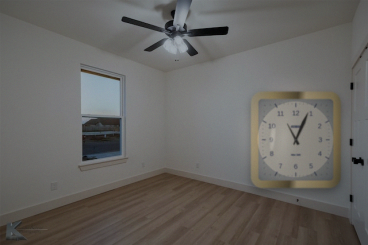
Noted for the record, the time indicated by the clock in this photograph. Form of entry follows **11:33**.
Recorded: **11:04**
